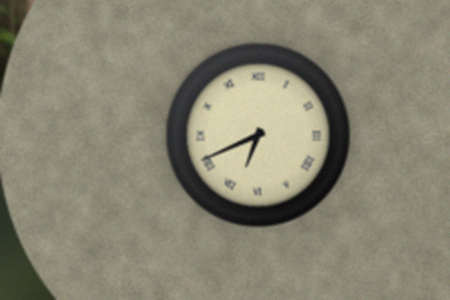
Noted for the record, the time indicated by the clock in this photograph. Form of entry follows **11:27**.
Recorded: **6:41**
